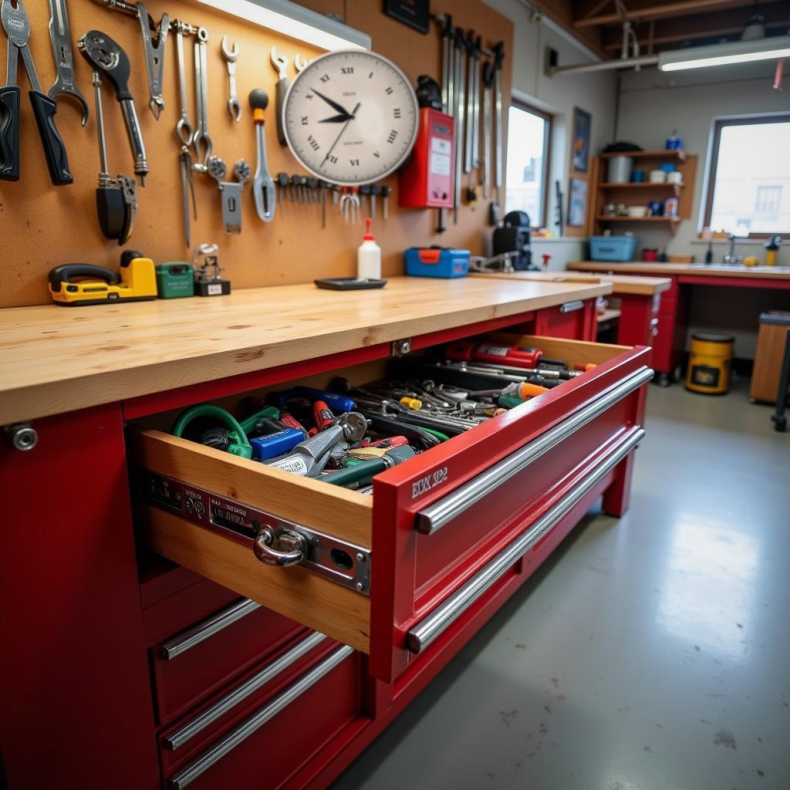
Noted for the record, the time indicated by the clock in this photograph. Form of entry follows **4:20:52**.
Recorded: **8:51:36**
